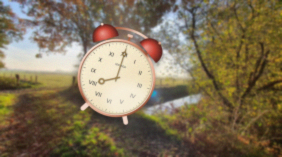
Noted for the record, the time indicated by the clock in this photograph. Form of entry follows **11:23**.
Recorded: **8:00**
